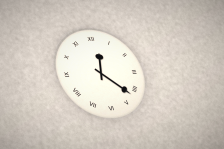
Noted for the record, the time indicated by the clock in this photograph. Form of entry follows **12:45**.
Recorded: **12:22**
